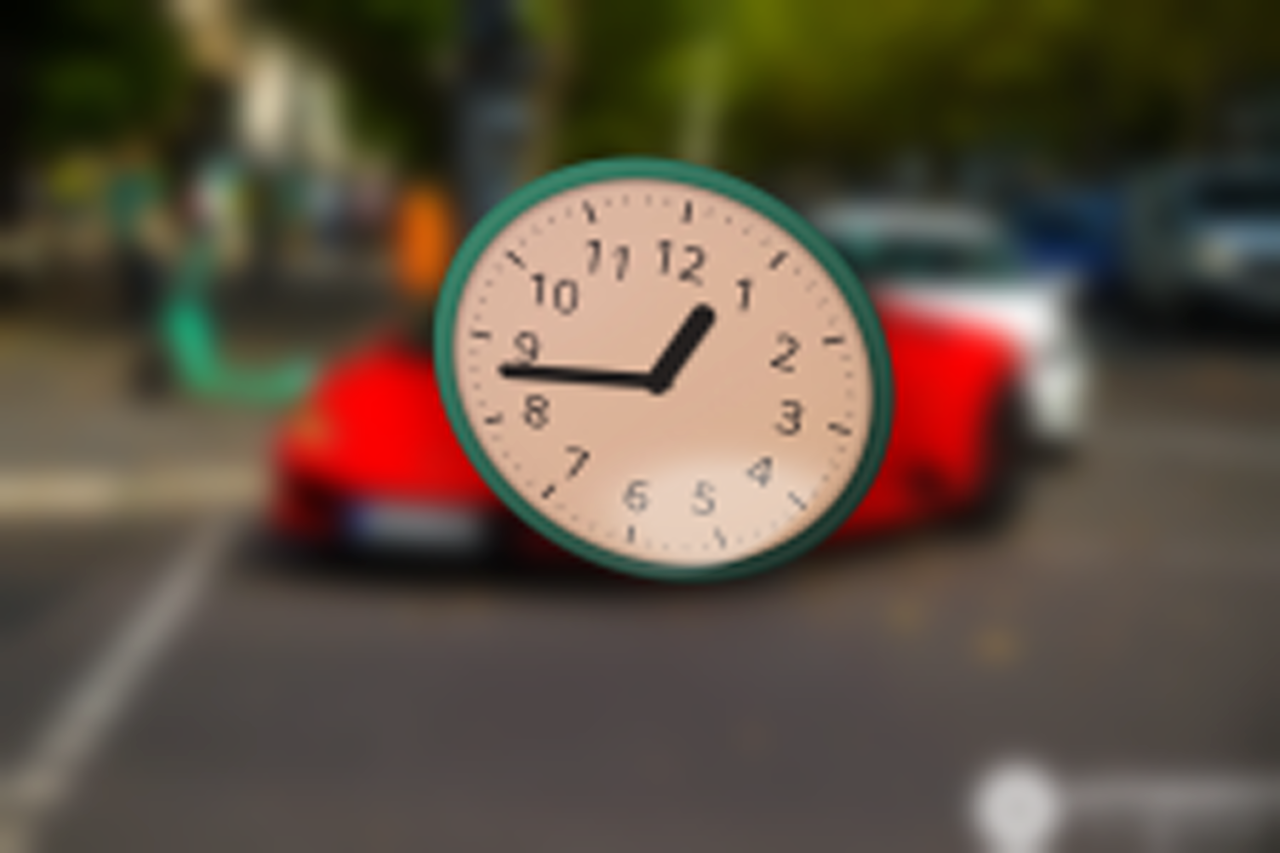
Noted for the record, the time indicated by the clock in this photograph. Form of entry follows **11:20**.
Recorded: **12:43**
